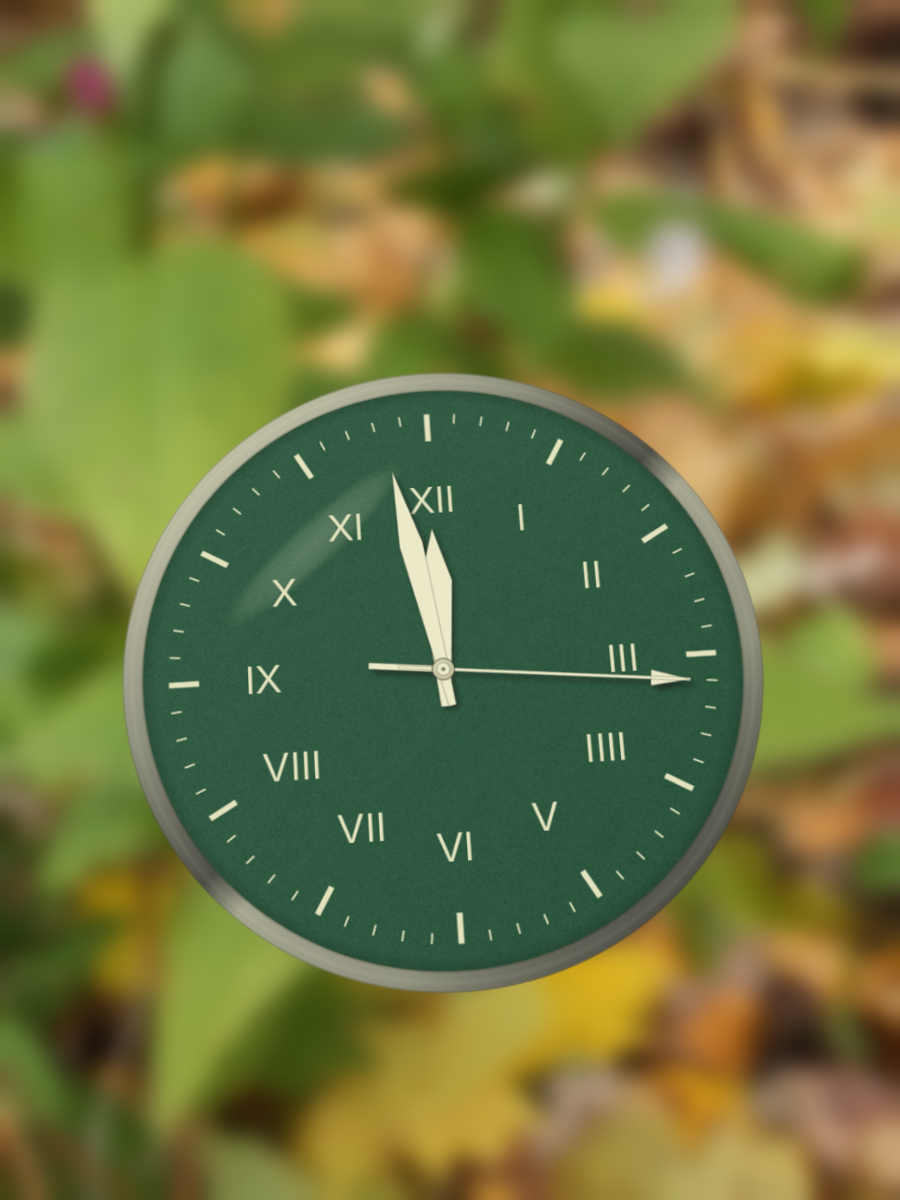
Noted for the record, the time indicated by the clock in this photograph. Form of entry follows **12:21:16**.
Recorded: **11:58:16**
